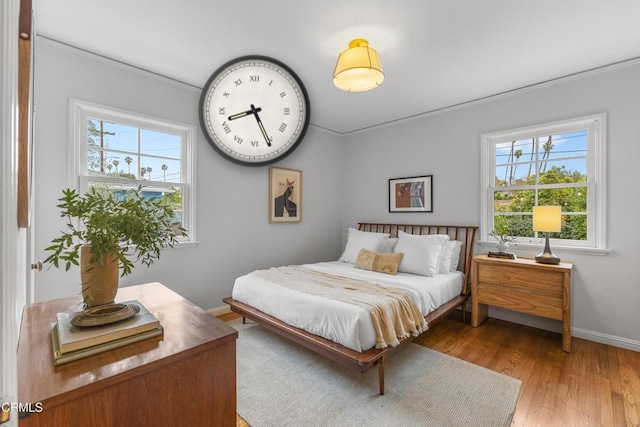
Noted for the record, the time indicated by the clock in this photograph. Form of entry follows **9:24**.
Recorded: **8:26**
